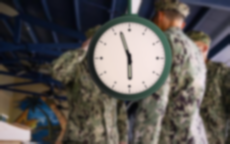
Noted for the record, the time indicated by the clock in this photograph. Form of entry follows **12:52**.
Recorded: **5:57**
